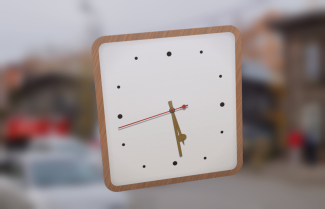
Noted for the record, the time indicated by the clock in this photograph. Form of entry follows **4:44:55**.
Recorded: **5:28:43**
